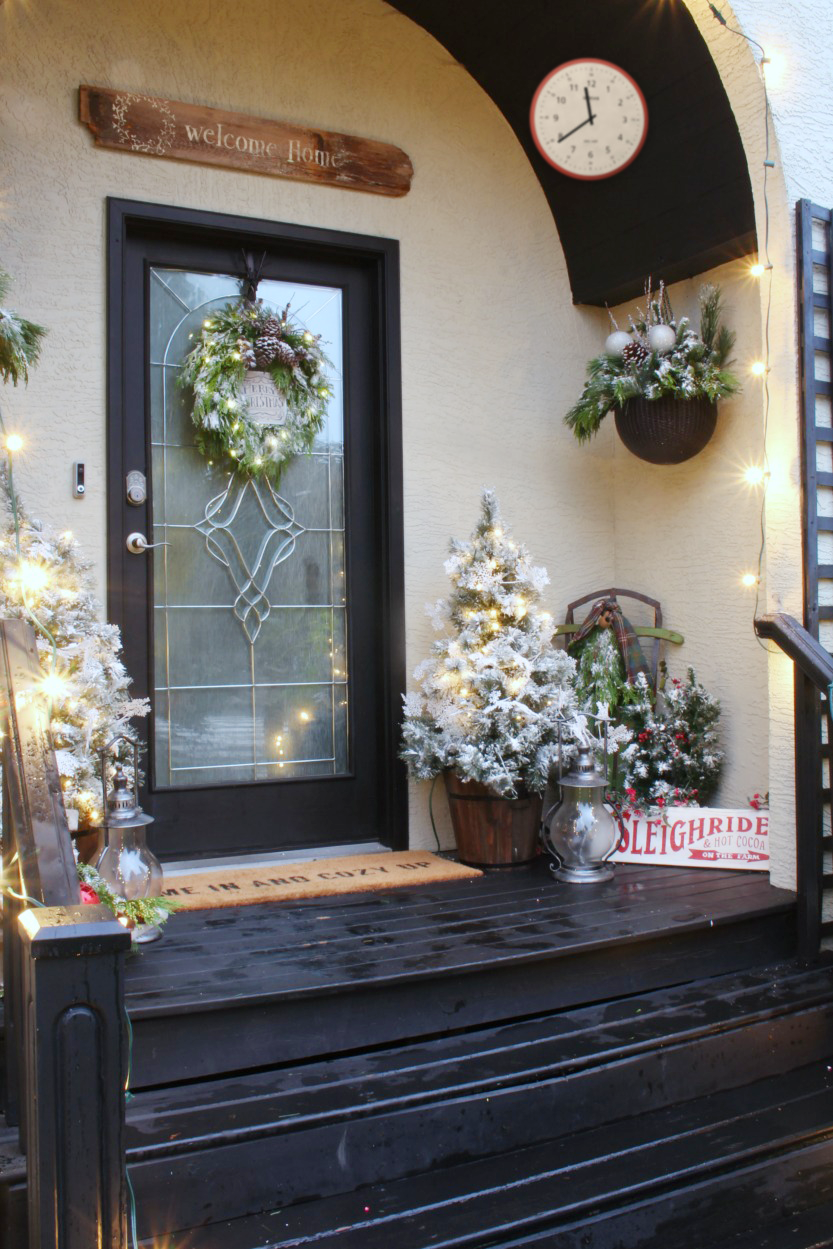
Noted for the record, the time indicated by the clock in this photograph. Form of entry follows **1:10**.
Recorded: **11:39**
